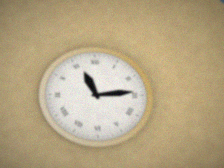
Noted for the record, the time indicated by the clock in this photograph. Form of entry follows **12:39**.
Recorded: **11:14**
